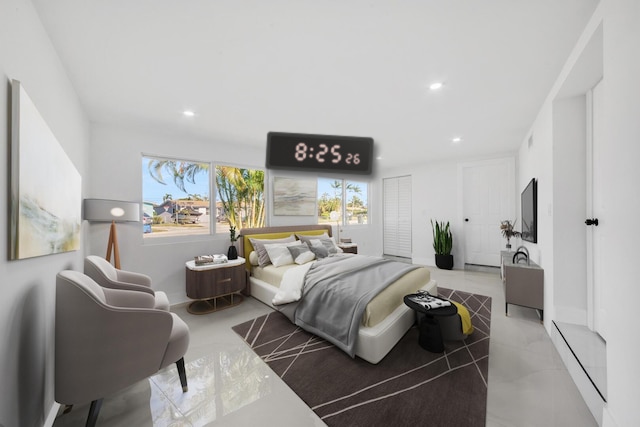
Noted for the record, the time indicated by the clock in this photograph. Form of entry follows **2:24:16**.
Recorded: **8:25:26**
